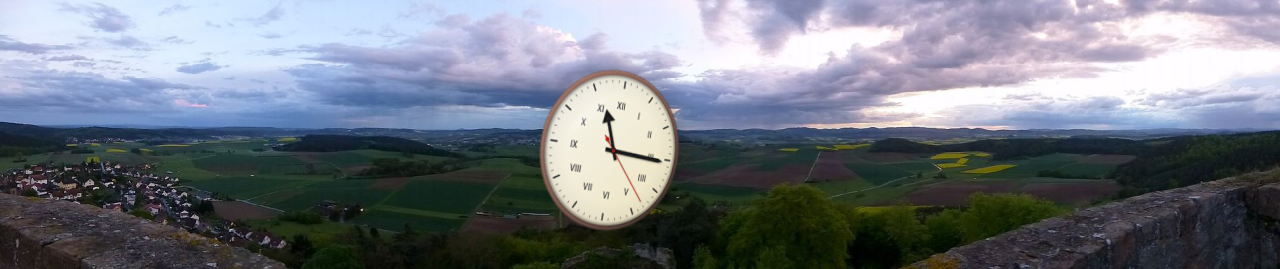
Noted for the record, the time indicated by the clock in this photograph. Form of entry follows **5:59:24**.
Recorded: **11:15:23**
